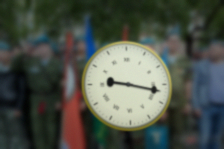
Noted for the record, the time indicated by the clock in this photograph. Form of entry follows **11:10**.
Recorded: **9:17**
